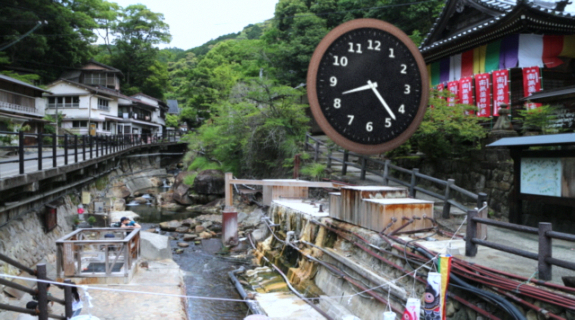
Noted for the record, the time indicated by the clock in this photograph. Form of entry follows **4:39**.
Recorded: **8:23**
